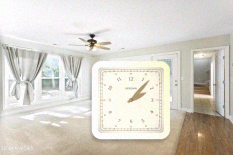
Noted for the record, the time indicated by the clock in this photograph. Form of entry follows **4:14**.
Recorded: **2:07**
